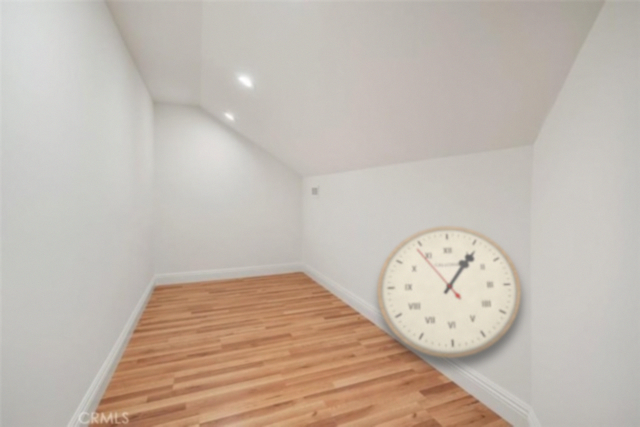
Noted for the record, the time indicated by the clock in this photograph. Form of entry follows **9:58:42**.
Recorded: **1:05:54**
